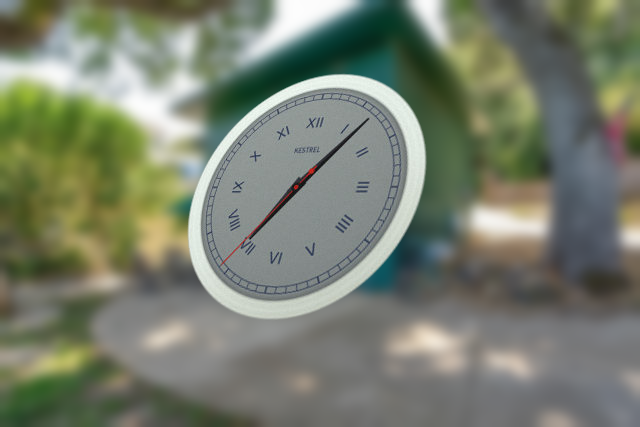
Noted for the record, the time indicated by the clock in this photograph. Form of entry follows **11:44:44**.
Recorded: **7:06:36**
